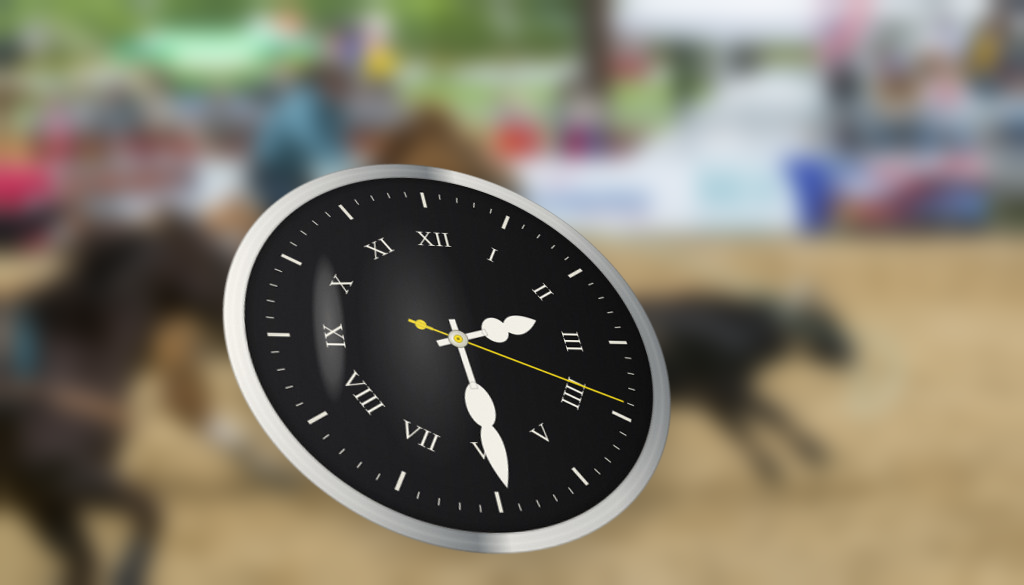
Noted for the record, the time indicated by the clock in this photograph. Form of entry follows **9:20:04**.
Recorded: **2:29:19**
